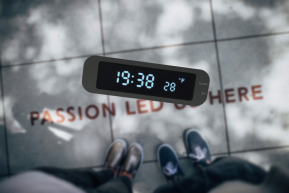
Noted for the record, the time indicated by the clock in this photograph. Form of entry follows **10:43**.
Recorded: **19:38**
